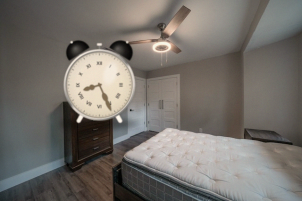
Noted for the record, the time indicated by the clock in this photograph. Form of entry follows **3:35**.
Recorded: **8:26**
